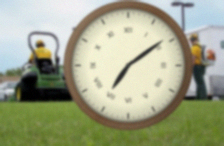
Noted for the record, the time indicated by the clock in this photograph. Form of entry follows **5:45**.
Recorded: **7:09**
